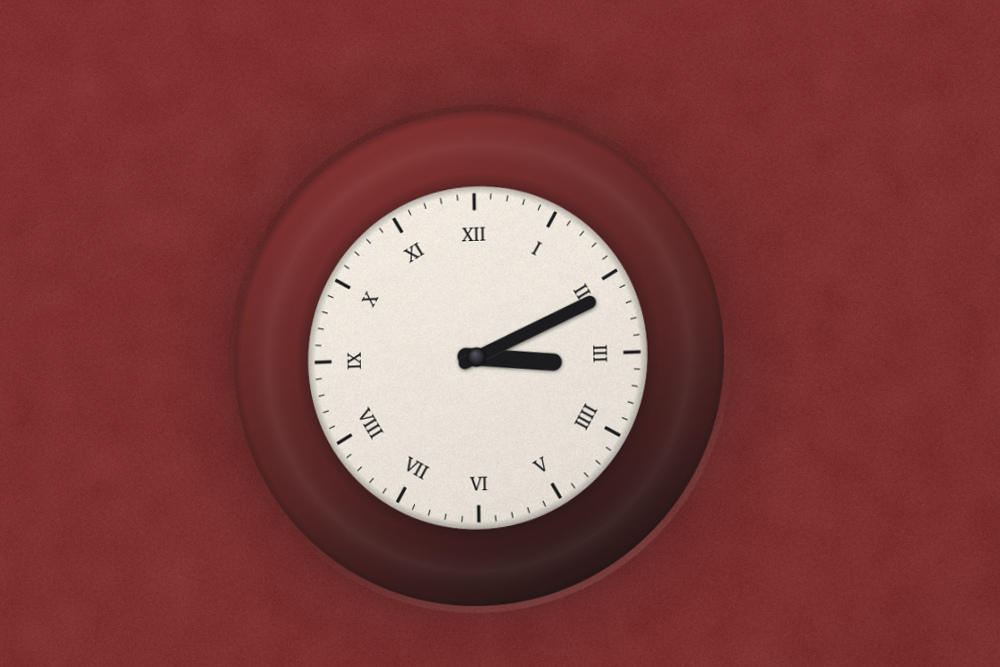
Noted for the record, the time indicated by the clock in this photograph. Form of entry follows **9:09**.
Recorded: **3:11**
